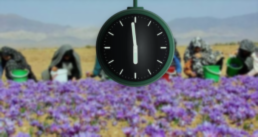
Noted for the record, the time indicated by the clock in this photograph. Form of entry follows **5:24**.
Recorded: **5:59**
